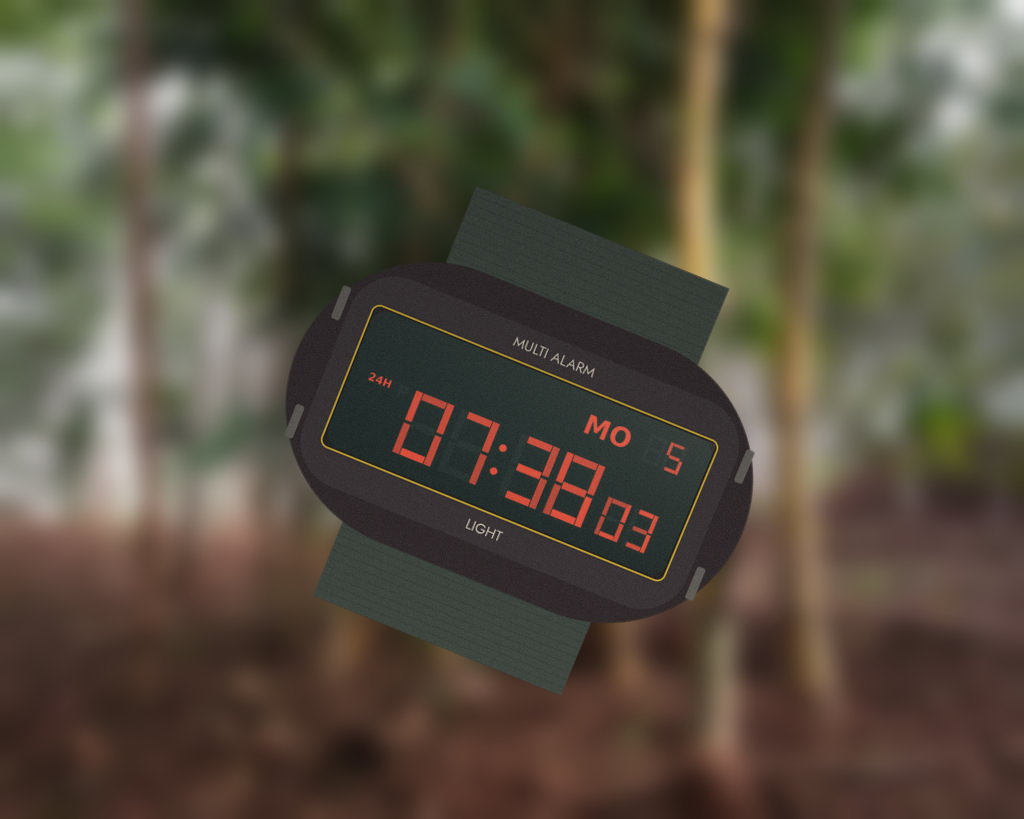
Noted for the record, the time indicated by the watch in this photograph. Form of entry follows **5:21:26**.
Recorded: **7:38:03**
